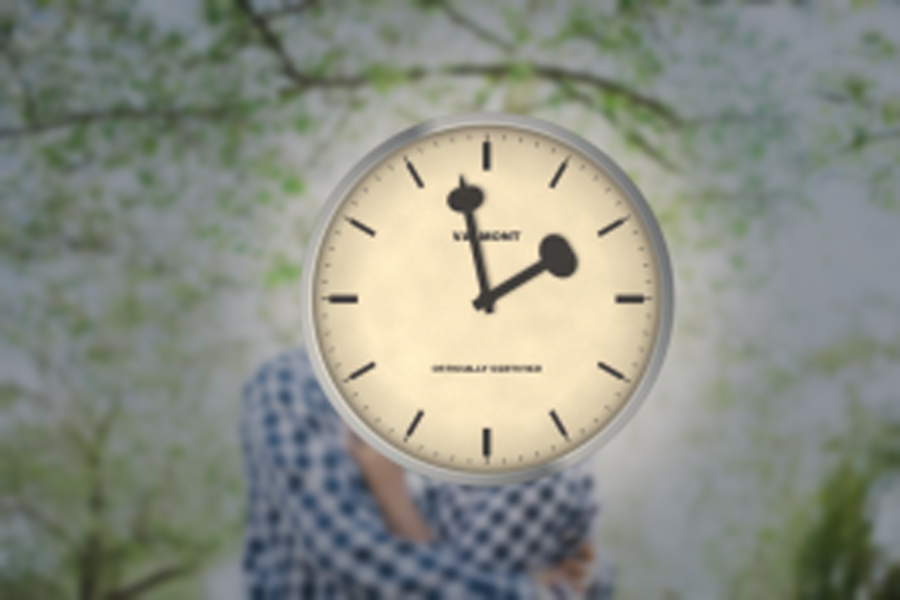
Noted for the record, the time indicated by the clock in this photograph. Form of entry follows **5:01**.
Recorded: **1:58**
